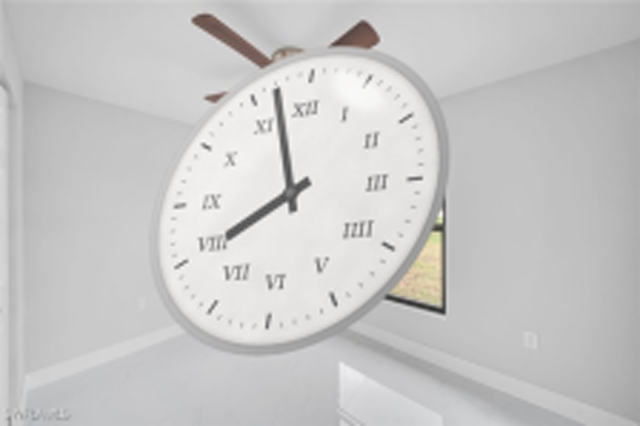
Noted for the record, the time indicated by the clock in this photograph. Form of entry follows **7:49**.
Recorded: **7:57**
